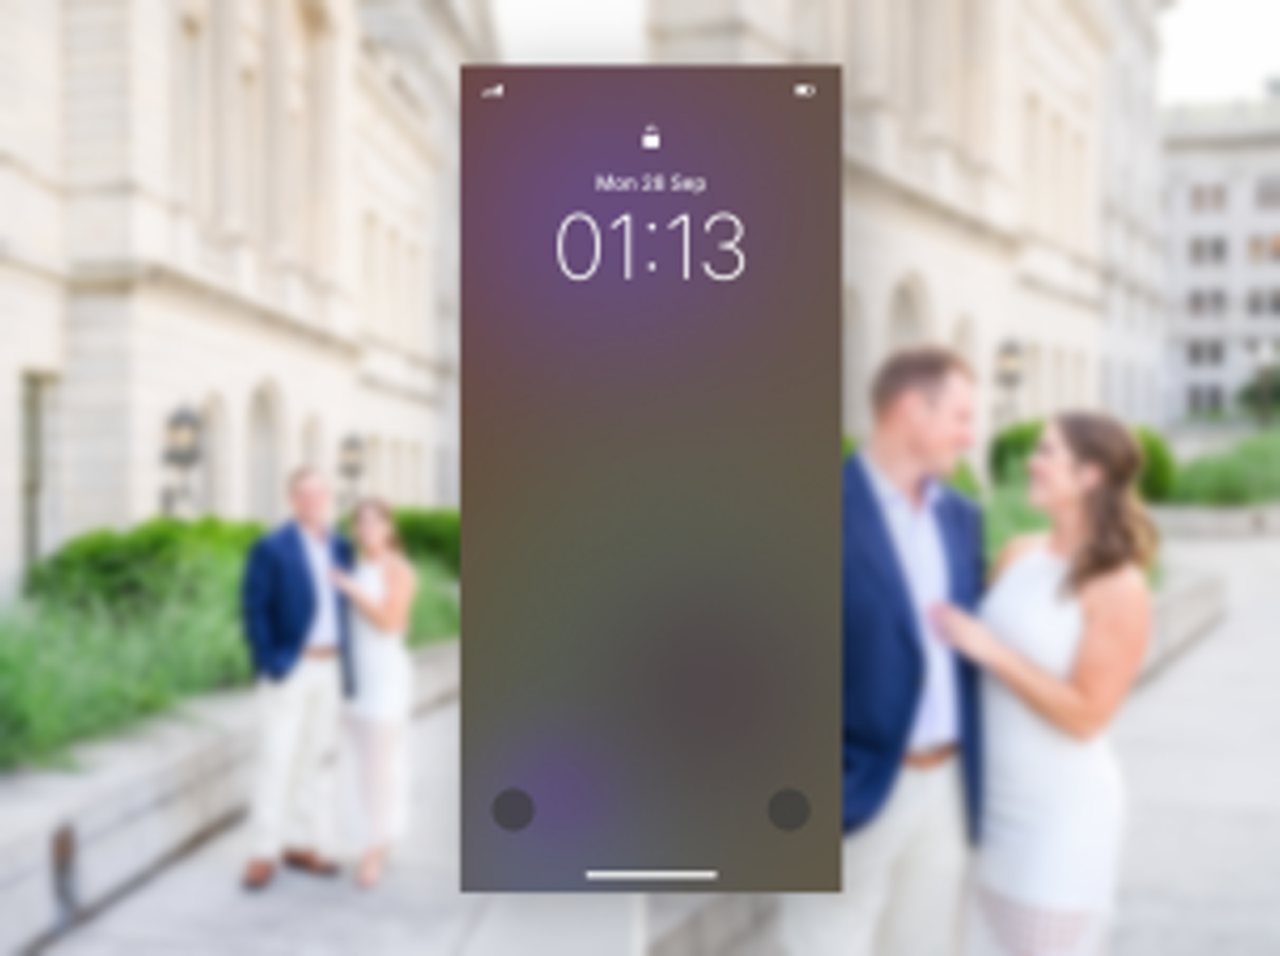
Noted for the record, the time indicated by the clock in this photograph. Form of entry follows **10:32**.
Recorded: **1:13**
